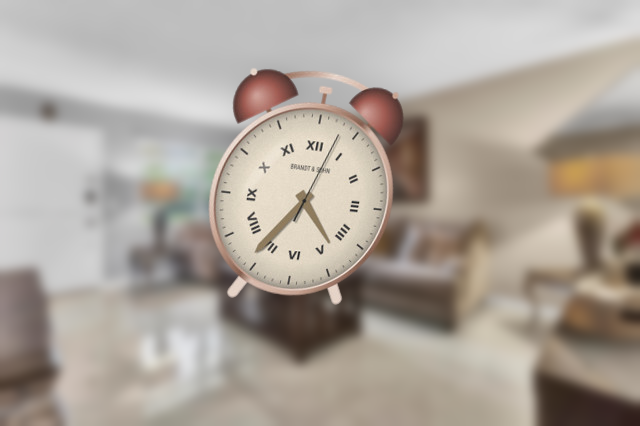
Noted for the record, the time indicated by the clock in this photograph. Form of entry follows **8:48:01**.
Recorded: **4:36:03**
